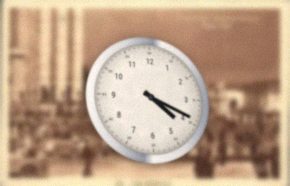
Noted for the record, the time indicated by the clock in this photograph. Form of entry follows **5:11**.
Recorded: **4:19**
